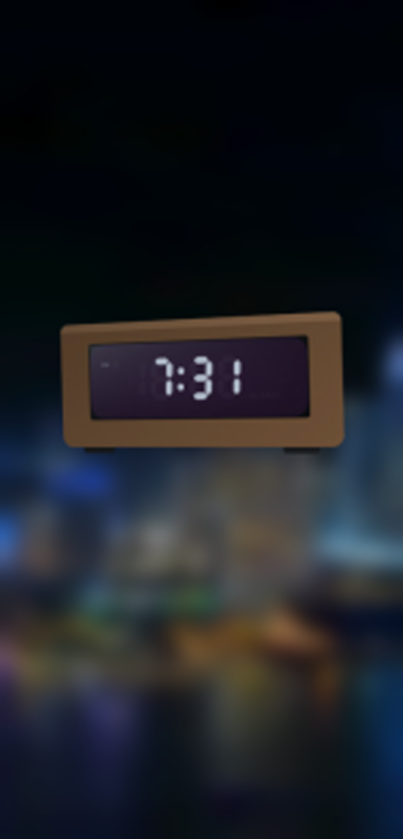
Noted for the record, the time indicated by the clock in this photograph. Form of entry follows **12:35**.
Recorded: **7:31**
